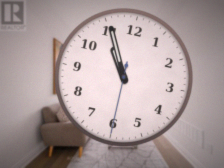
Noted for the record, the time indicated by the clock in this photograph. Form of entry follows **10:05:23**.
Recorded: **10:55:30**
